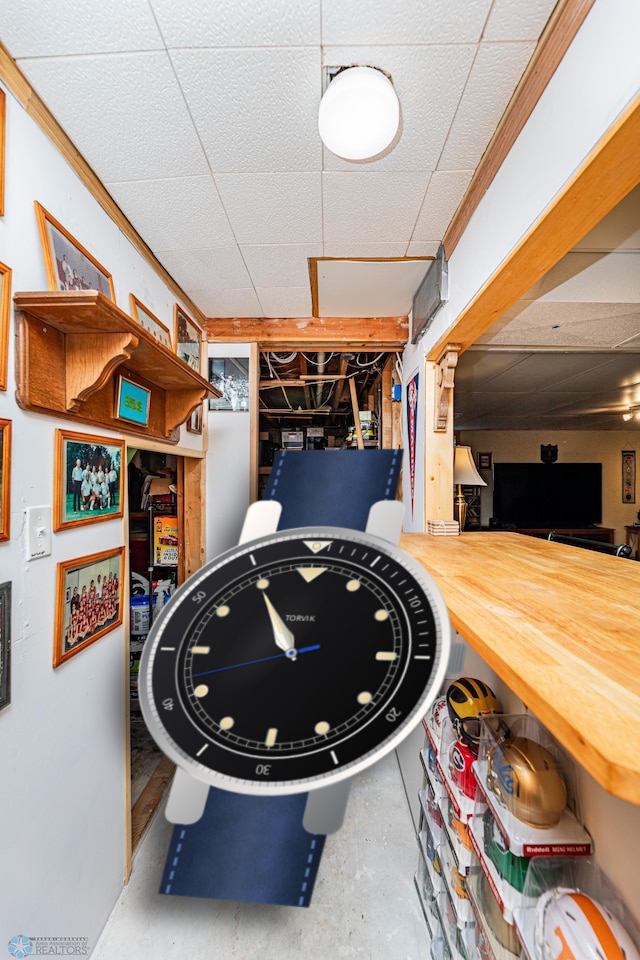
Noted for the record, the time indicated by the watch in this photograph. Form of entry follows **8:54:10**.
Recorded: **10:54:42**
